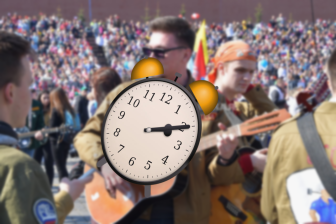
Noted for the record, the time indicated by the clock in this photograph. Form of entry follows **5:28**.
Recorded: **2:10**
